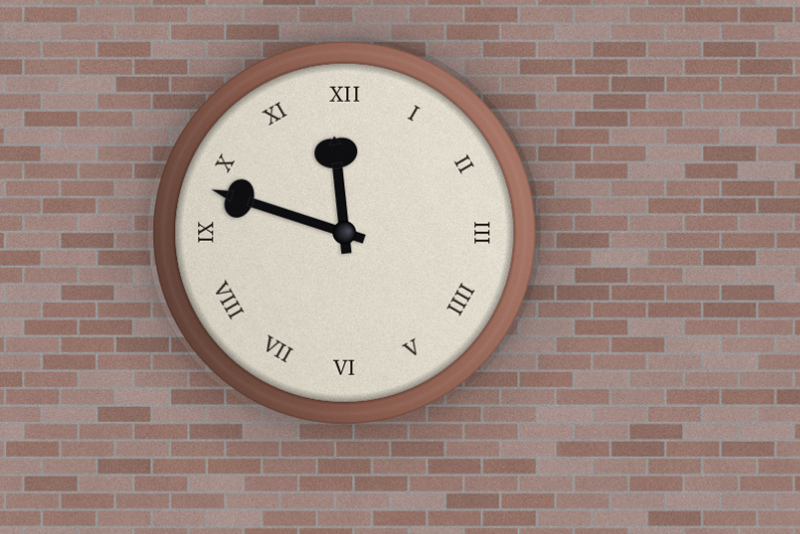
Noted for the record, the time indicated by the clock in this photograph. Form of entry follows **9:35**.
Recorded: **11:48**
